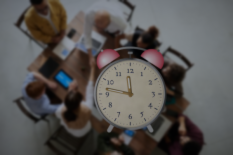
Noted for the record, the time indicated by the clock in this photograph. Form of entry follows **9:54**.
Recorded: **11:47**
